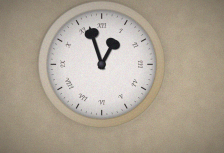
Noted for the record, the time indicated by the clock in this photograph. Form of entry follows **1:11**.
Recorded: **12:57**
